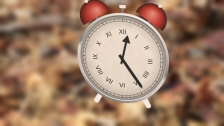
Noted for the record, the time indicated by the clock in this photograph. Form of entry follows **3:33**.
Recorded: **12:24**
